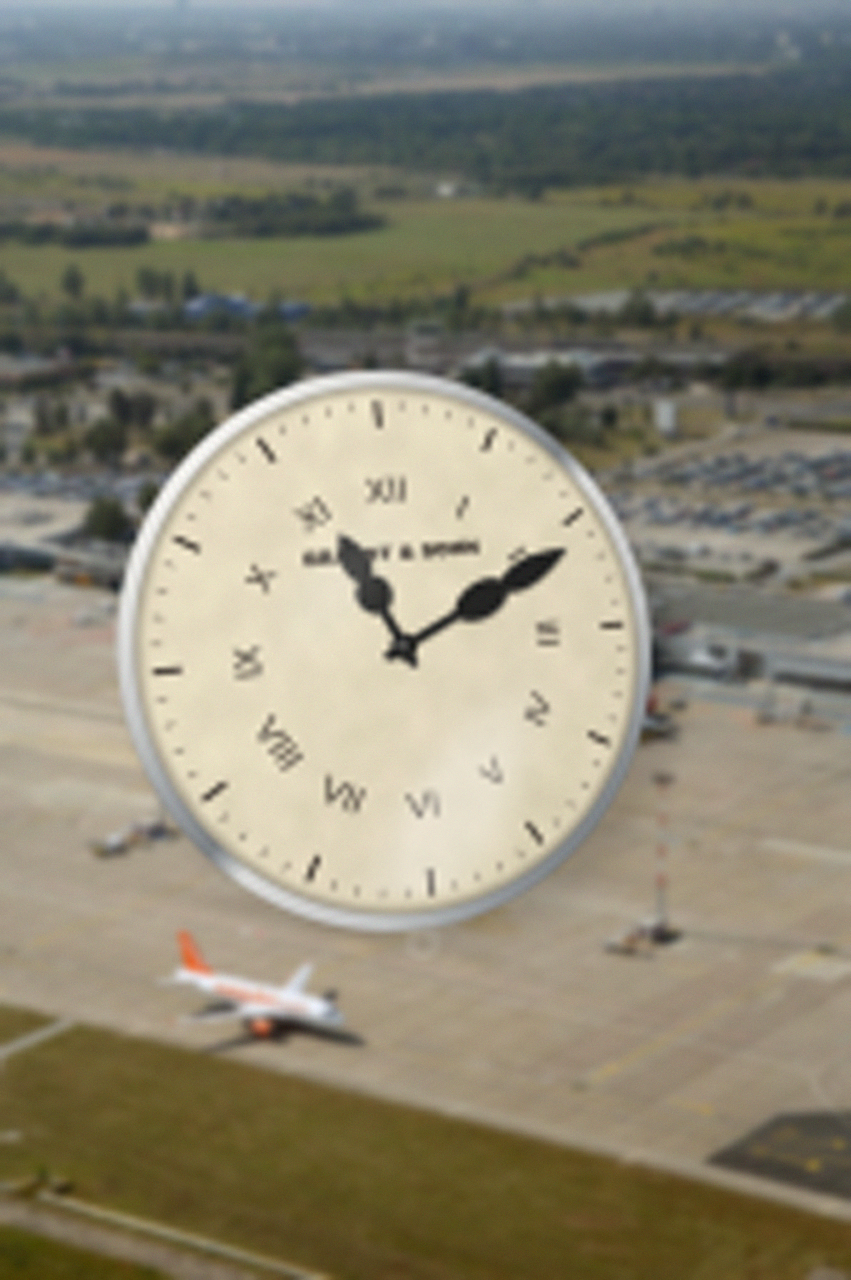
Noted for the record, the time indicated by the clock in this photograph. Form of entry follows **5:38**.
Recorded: **11:11**
